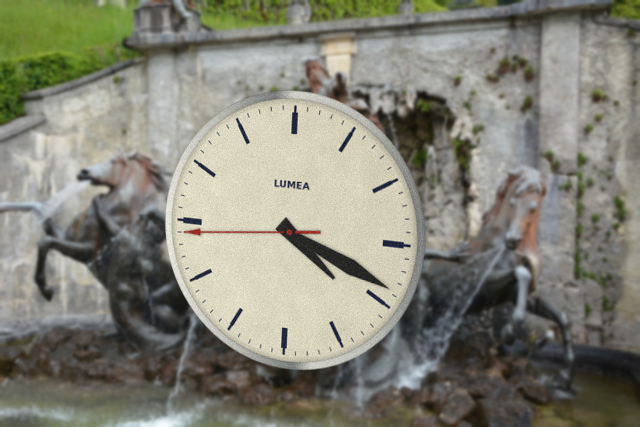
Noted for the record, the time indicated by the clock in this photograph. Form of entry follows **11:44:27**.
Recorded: **4:18:44**
